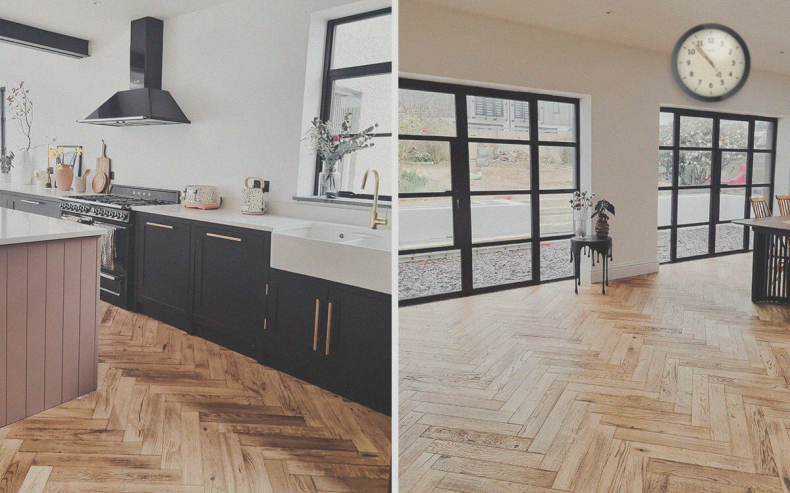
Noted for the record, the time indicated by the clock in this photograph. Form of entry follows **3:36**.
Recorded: **4:53**
